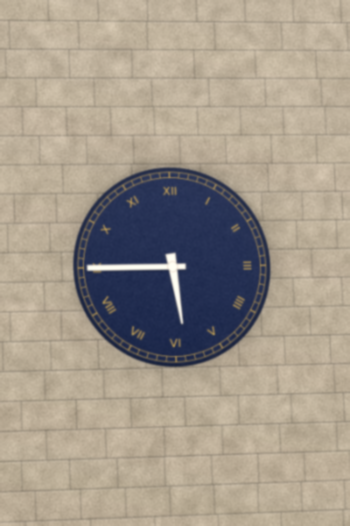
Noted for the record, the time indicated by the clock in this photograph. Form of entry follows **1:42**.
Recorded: **5:45**
